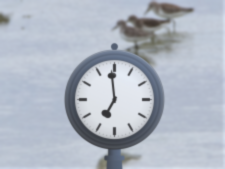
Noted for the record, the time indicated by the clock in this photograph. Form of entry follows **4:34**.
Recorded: **6:59**
